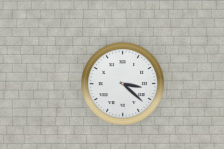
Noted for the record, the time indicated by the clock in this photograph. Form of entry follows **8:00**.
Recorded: **3:22**
